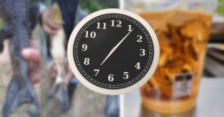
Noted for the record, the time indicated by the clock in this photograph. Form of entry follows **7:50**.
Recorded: **7:06**
